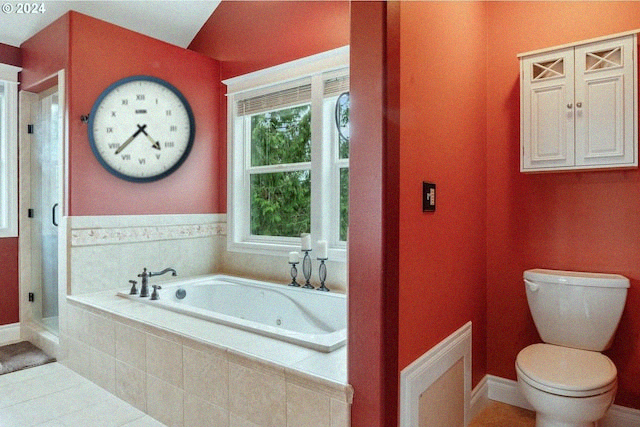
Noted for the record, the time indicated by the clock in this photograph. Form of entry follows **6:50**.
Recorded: **4:38**
